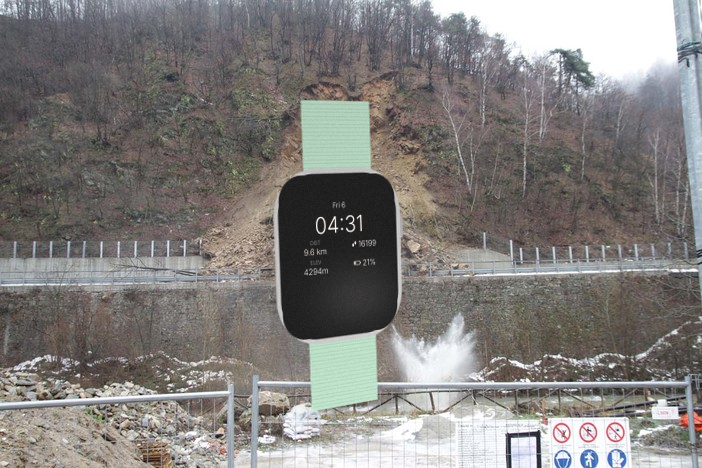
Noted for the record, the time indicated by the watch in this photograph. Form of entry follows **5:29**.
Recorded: **4:31**
